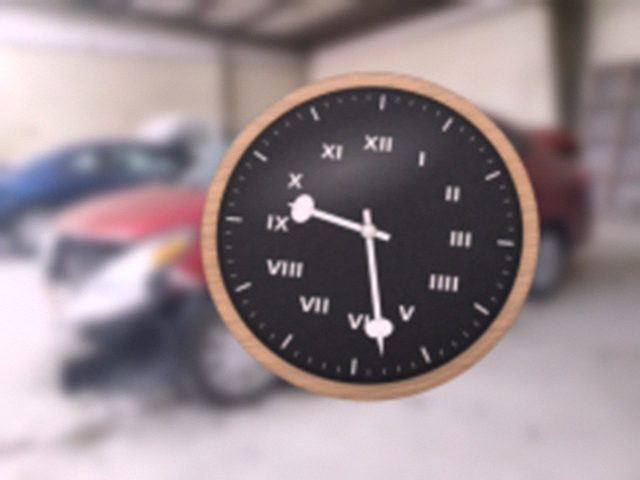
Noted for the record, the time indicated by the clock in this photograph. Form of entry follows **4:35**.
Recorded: **9:28**
